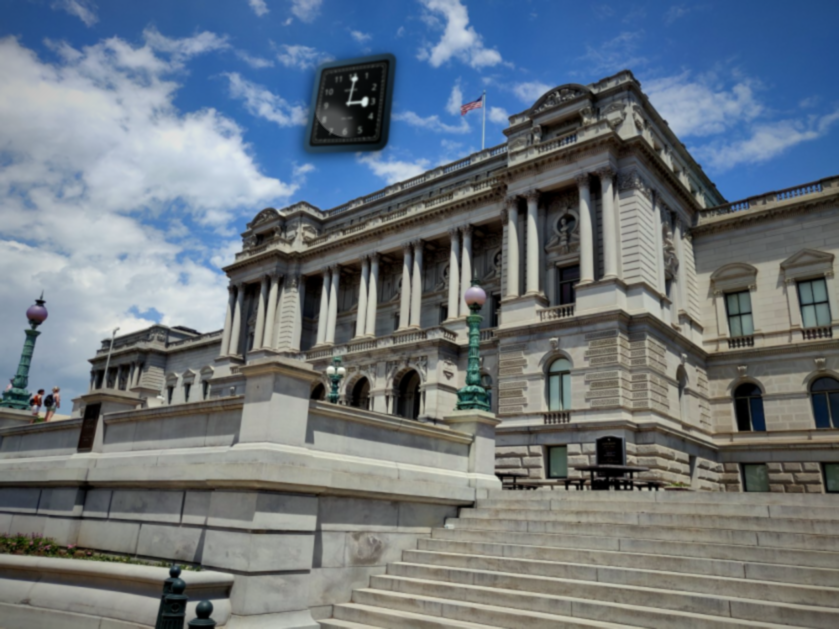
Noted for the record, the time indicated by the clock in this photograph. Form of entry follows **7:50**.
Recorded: **3:01**
